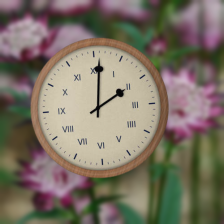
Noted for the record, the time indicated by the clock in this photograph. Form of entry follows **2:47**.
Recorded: **2:01**
